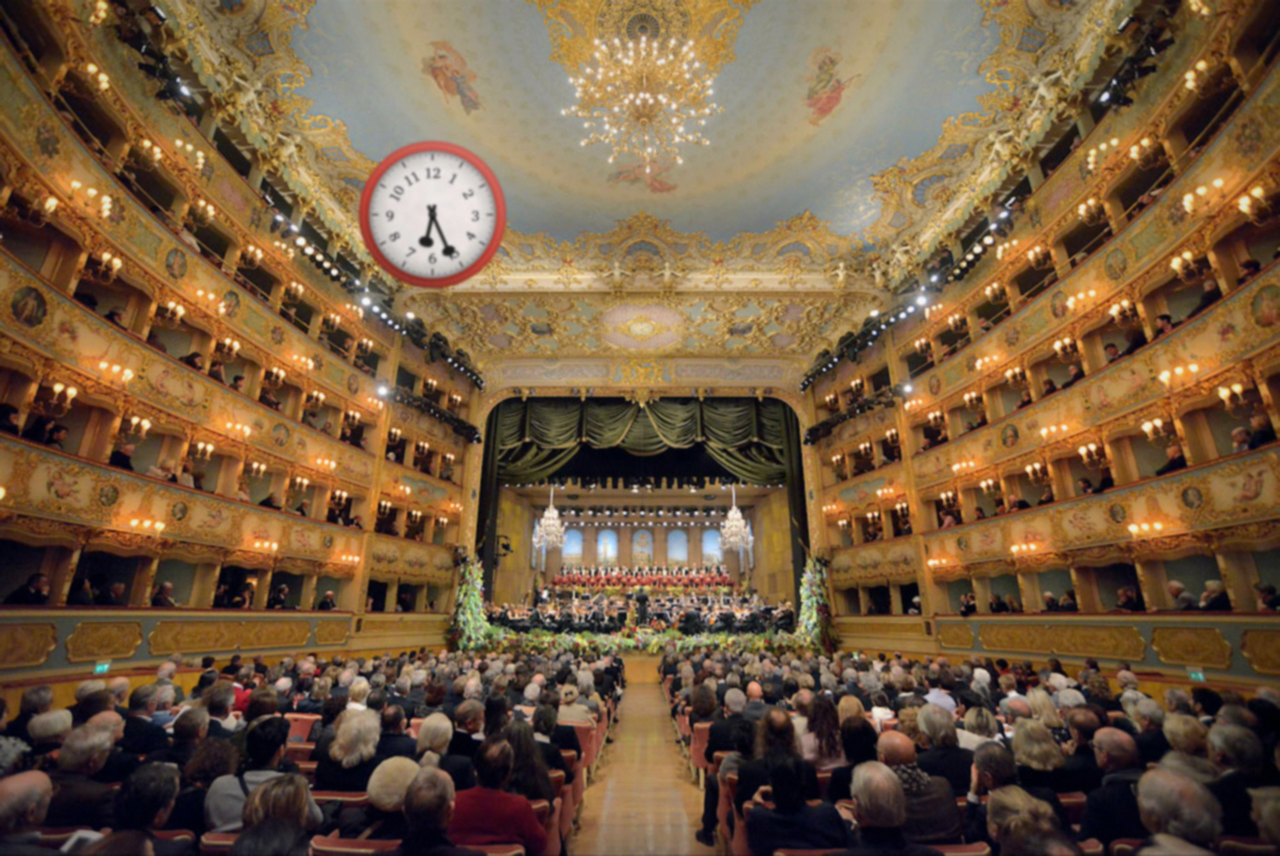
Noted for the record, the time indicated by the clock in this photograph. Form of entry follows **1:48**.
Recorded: **6:26**
